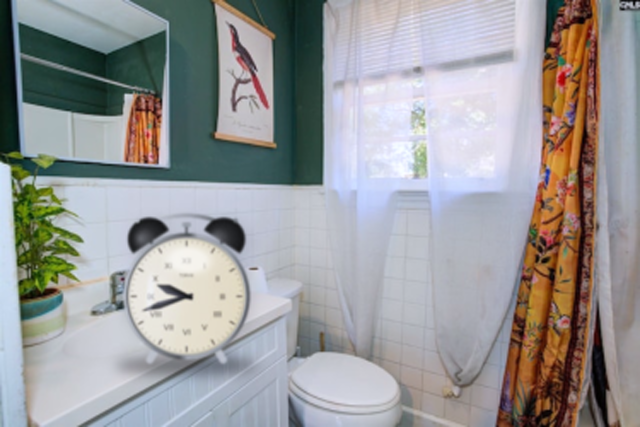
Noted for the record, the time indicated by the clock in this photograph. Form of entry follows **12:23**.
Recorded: **9:42**
